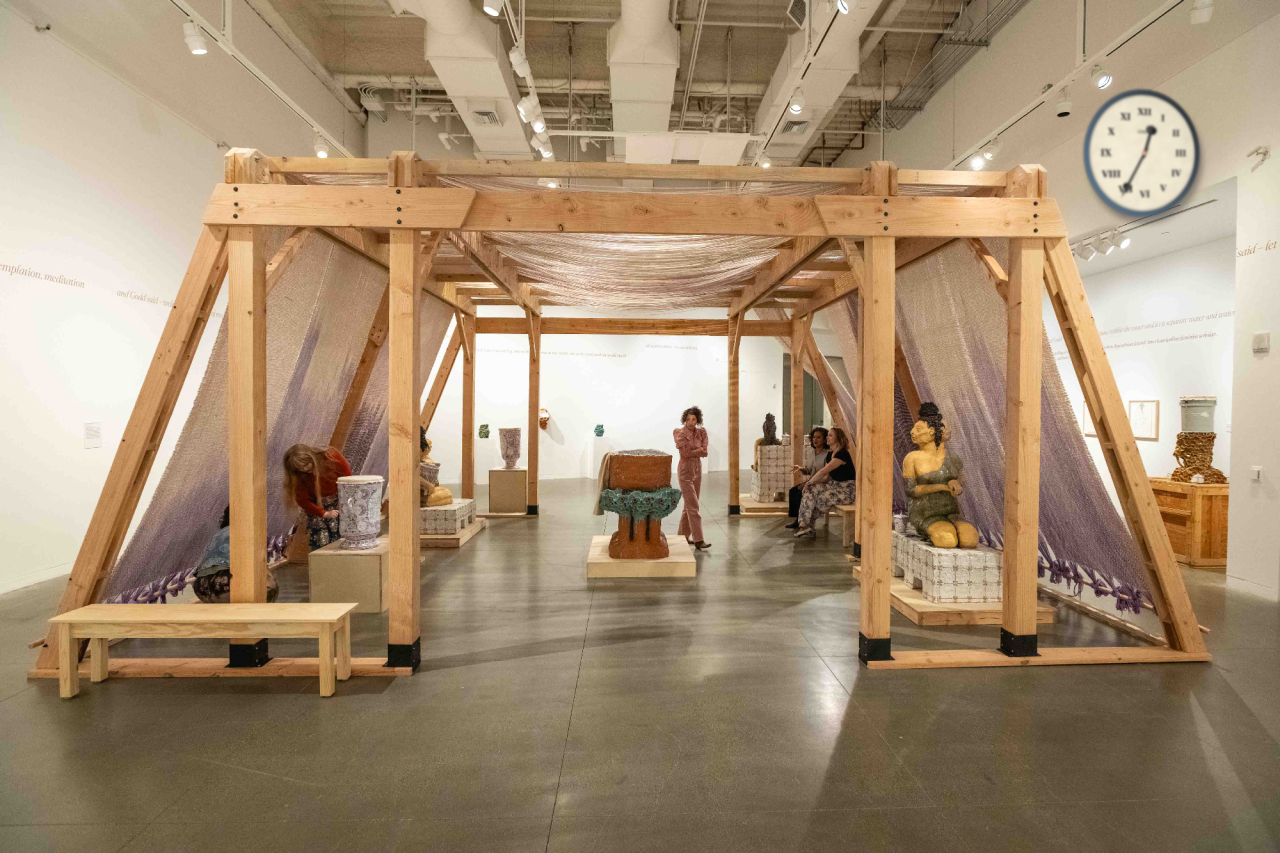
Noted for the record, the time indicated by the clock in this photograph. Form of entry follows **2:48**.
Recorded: **12:35**
